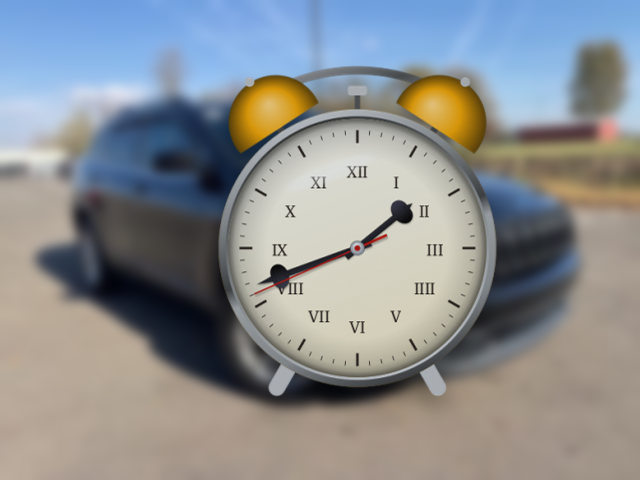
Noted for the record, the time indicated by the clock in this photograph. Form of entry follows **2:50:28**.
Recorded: **1:41:41**
